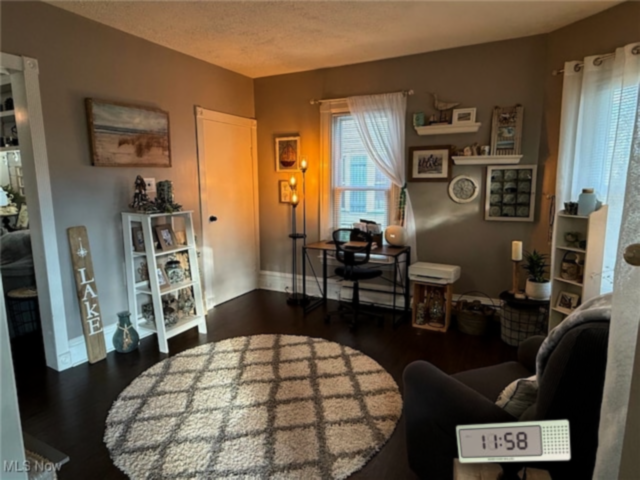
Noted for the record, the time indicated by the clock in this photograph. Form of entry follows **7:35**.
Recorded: **11:58**
